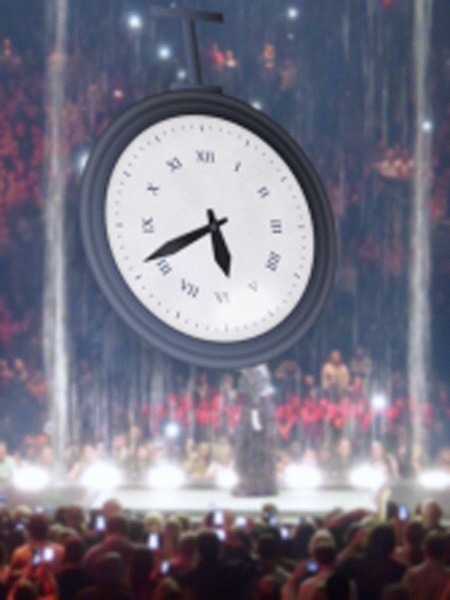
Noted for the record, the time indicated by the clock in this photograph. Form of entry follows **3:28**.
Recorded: **5:41**
